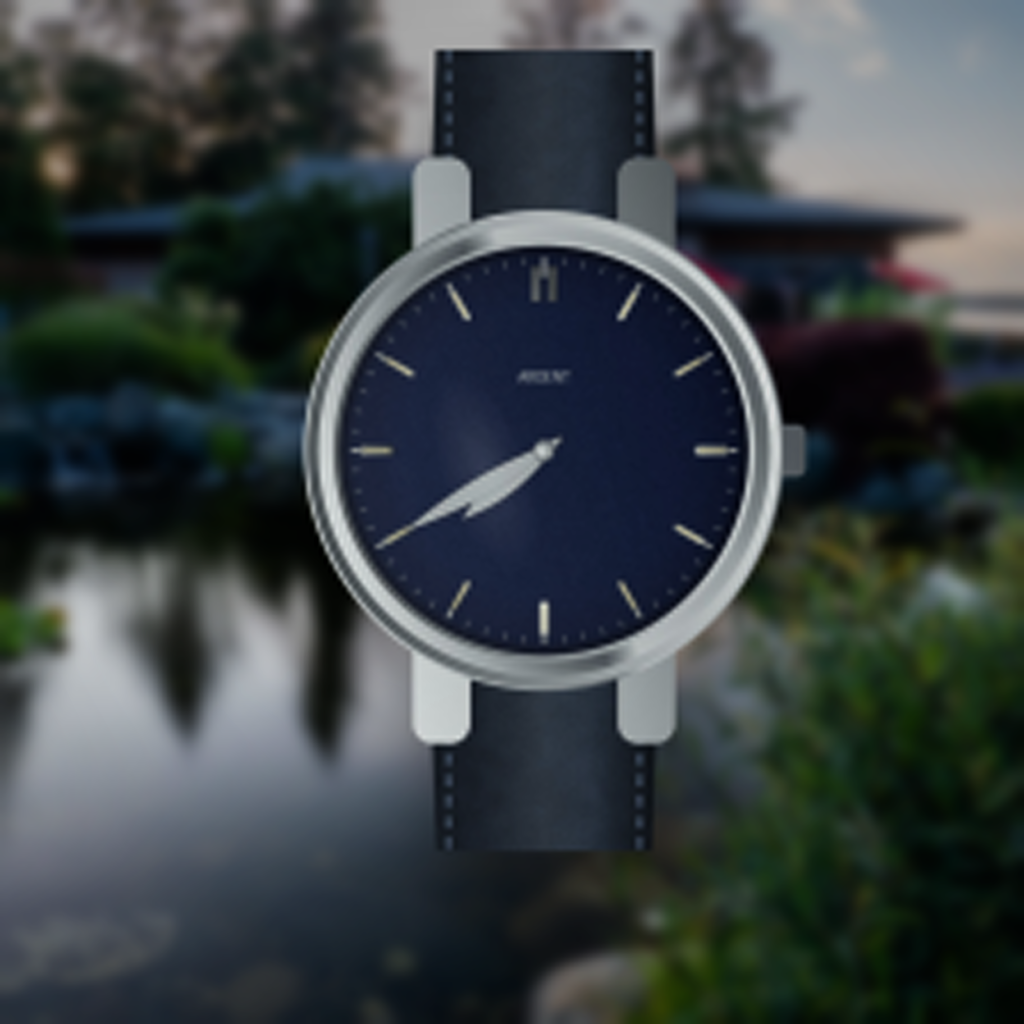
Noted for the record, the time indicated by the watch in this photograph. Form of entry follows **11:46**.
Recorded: **7:40**
